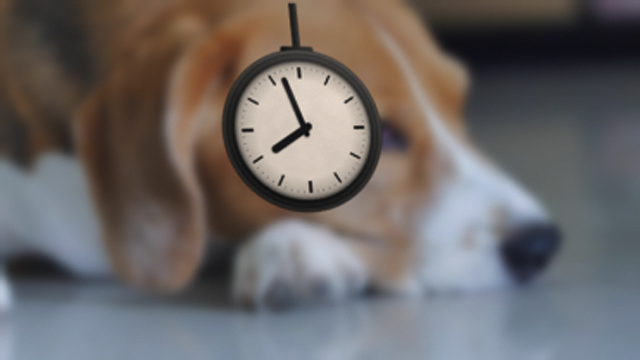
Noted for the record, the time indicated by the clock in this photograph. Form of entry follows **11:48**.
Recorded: **7:57**
